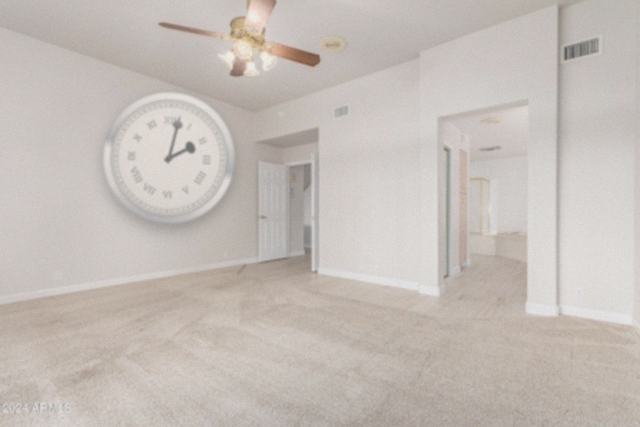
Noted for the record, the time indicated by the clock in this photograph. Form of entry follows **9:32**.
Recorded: **2:02**
